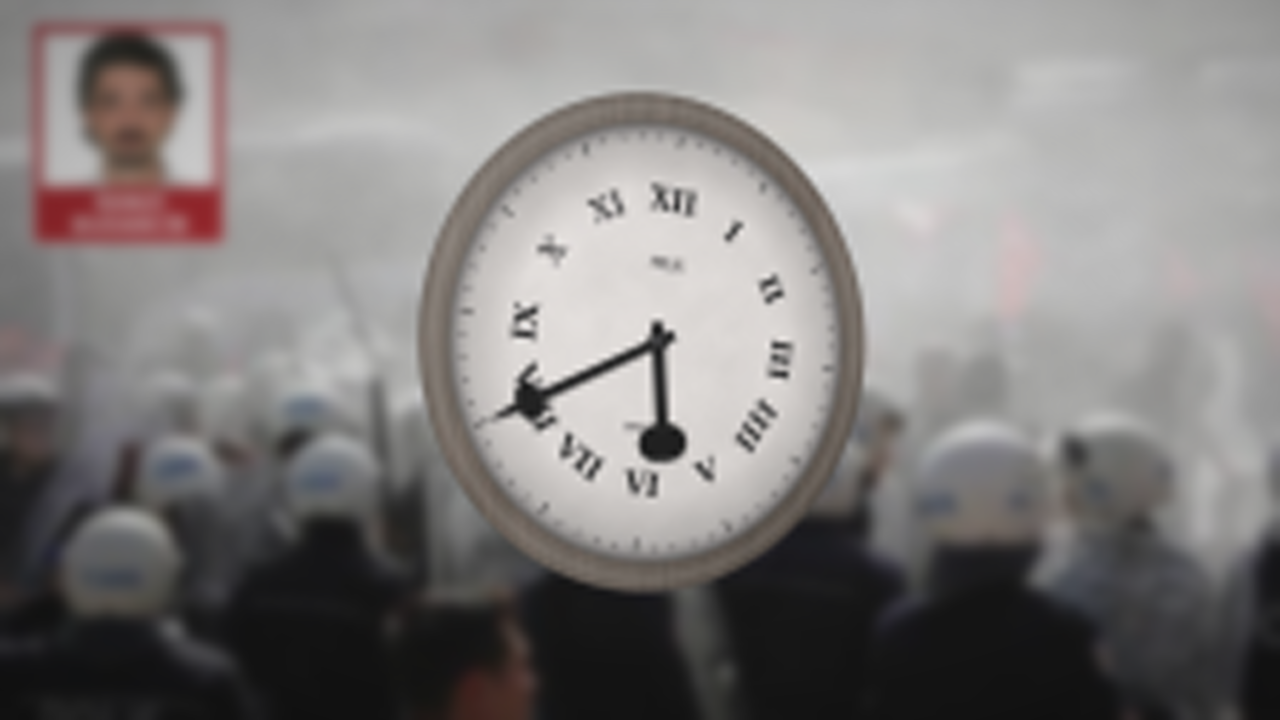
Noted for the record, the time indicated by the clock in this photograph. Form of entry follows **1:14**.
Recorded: **5:40**
